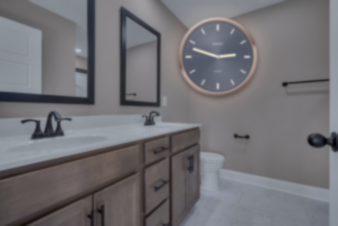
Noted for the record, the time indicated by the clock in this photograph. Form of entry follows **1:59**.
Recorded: **2:48**
